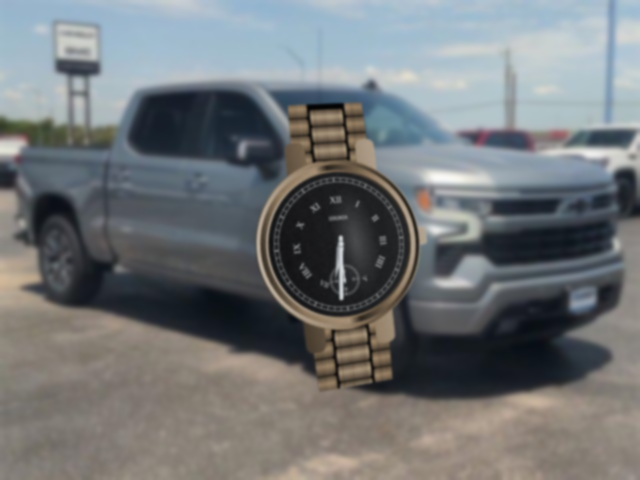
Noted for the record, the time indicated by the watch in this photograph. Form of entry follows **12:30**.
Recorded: **6:31**
